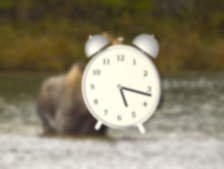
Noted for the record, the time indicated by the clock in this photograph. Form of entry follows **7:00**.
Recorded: **5:17**
